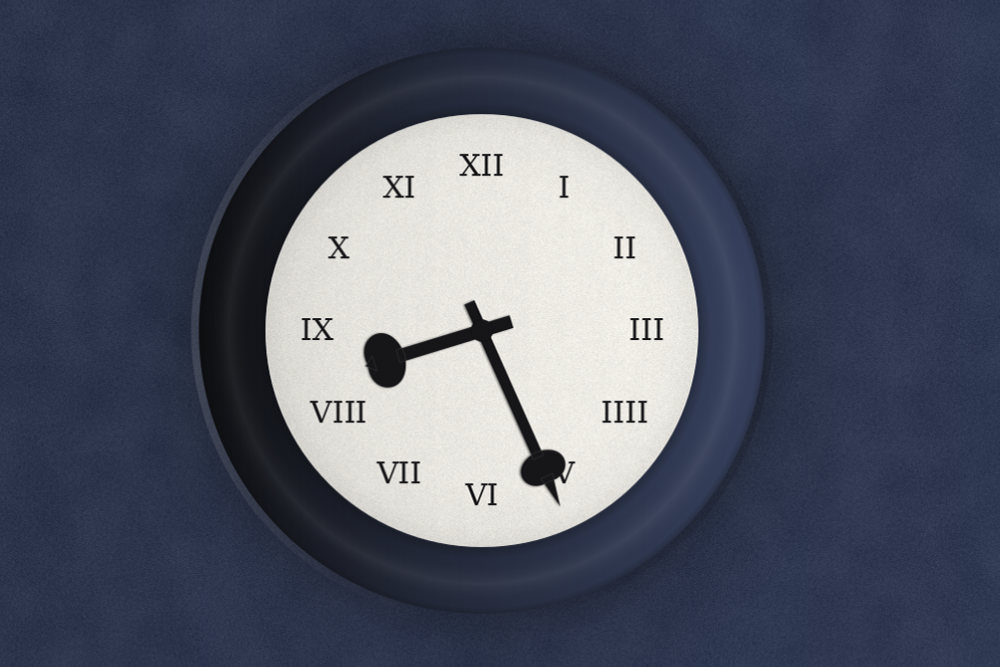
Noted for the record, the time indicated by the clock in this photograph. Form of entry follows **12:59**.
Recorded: **8:26**
